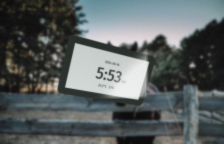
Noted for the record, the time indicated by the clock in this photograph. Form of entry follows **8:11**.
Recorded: **5:53**
